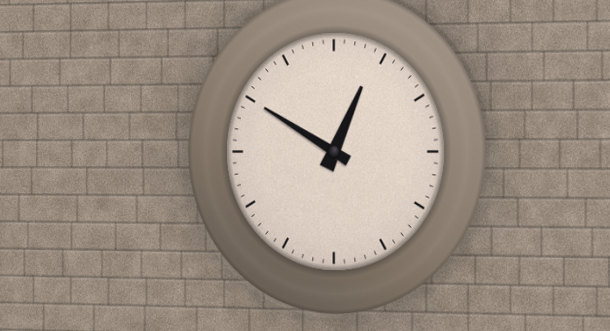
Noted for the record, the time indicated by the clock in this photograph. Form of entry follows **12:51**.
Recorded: **12:50**
